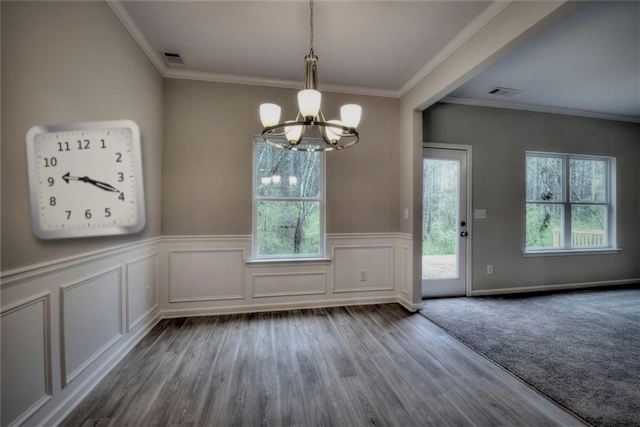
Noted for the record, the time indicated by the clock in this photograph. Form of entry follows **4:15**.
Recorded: **9:19**
